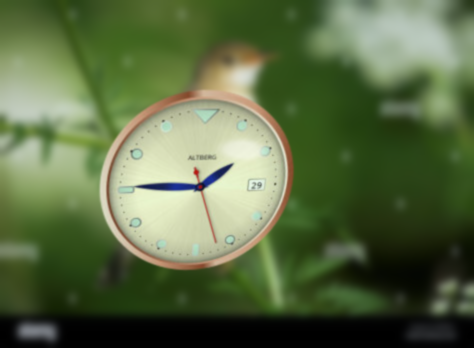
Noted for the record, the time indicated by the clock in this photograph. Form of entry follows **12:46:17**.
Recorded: **1:45:27**
